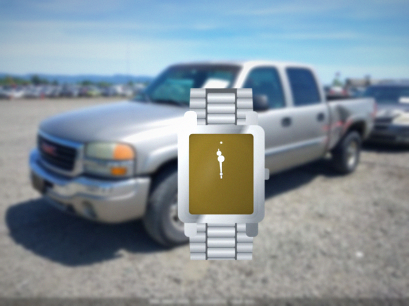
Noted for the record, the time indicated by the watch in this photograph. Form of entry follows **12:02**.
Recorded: **11:59**
